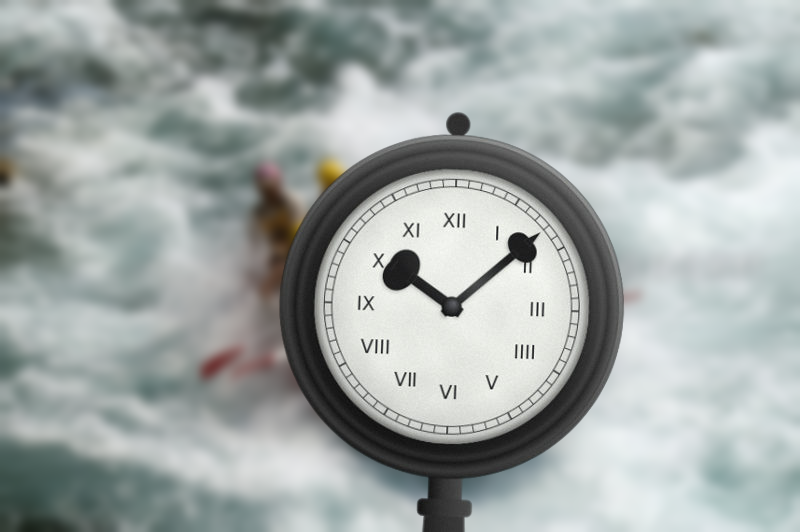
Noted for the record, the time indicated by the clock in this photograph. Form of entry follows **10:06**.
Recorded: **10:08**
